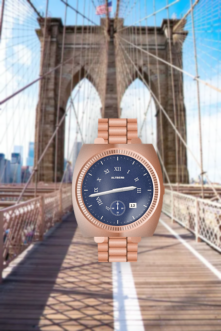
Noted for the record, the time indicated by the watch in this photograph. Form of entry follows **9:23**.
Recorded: **2:43**
